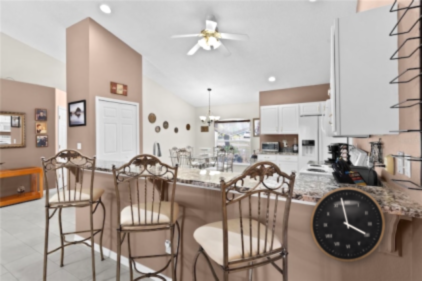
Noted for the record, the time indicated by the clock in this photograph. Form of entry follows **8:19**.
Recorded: **3:58**
